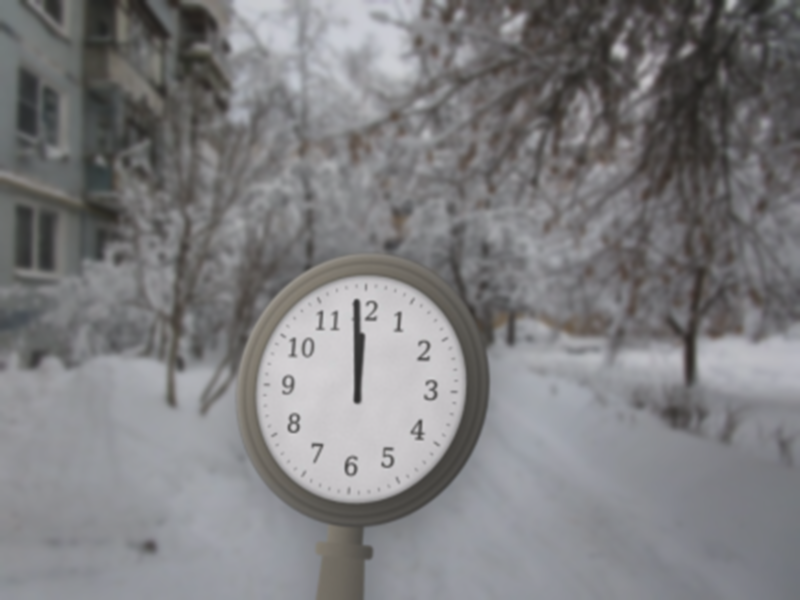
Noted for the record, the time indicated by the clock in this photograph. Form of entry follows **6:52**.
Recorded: **11:59**
